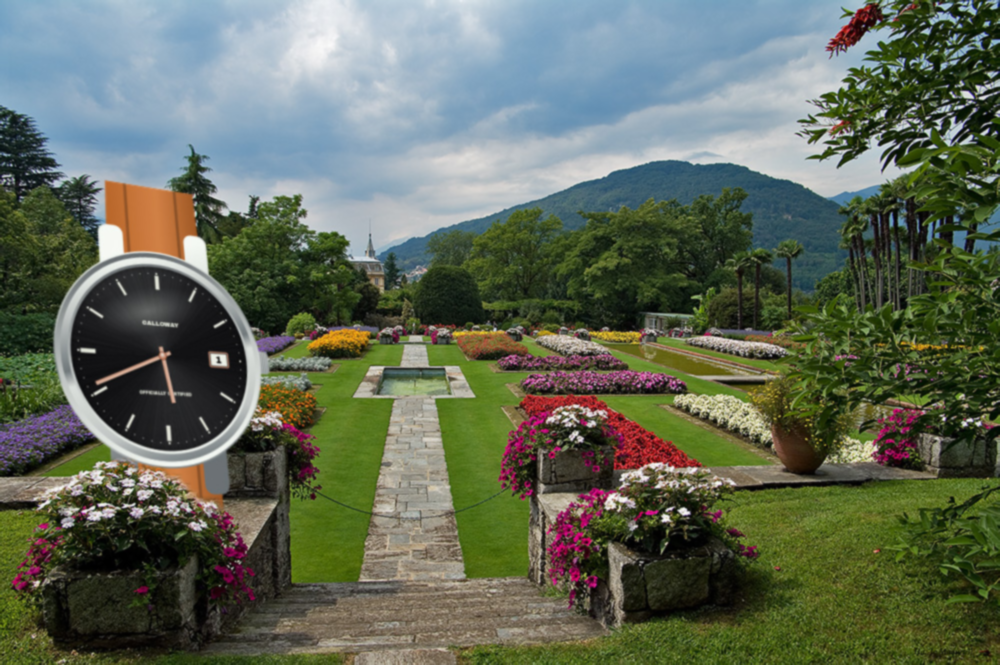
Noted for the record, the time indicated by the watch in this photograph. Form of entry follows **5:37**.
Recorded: **5:41**
